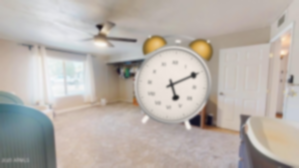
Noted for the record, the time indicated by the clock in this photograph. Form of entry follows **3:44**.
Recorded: **5:10**
